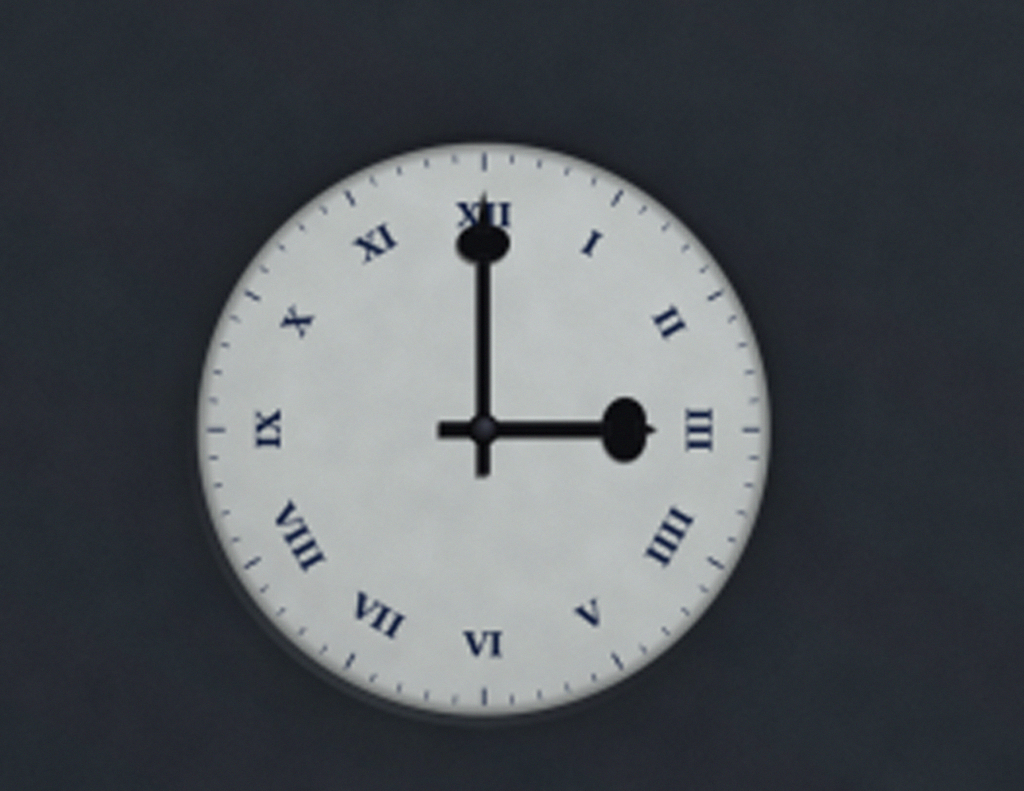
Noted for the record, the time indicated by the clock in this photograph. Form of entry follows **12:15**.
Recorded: **3:00**
